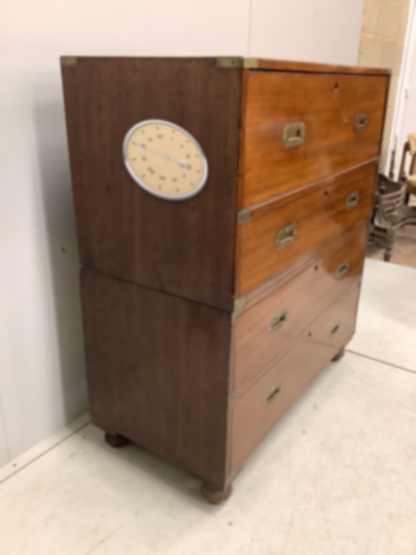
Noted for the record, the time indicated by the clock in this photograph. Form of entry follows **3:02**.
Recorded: **3:50**
